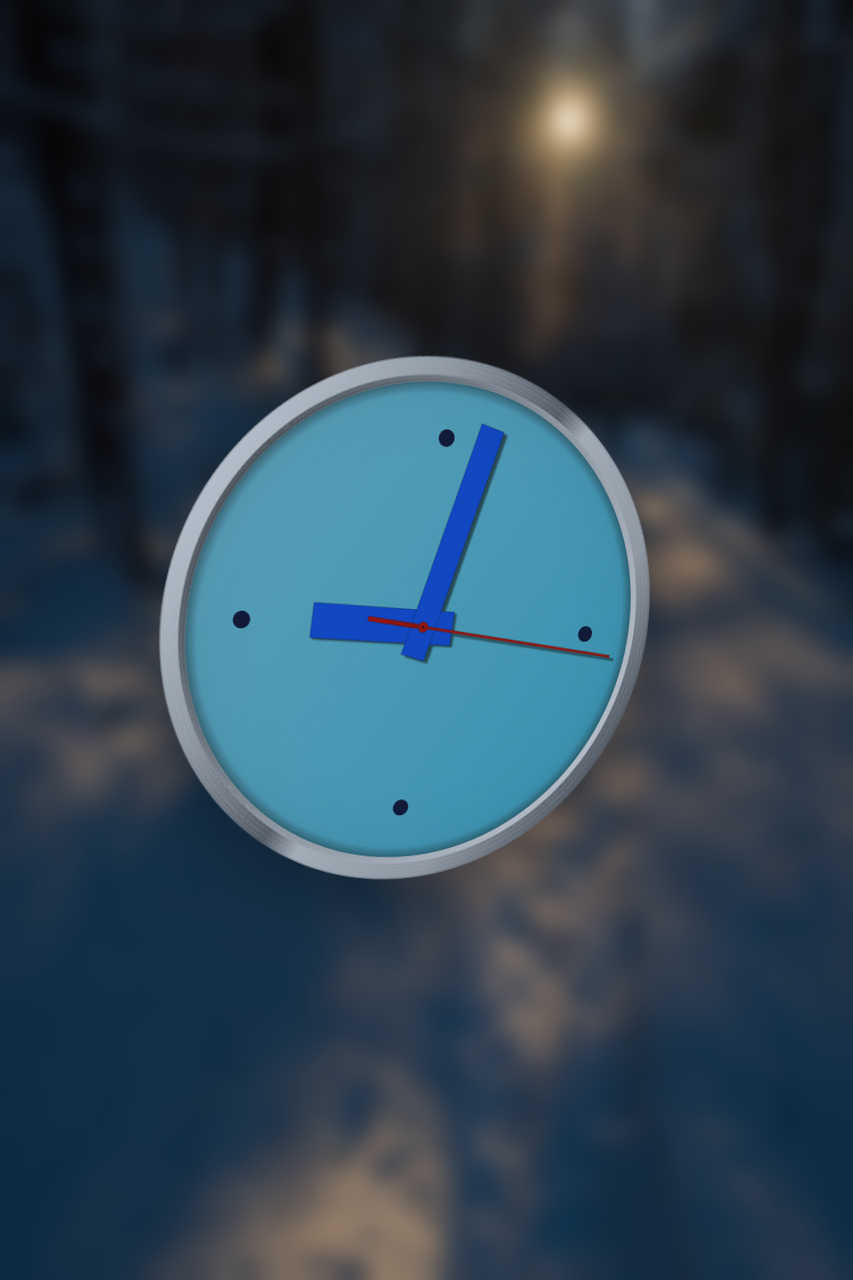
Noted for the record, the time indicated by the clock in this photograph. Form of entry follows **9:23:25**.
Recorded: **9:02:16**
